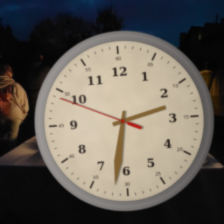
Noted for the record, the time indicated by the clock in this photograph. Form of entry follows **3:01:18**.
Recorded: **2:31:49**
